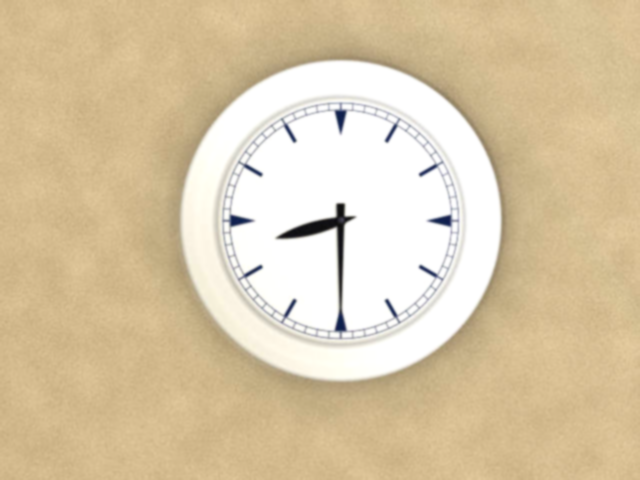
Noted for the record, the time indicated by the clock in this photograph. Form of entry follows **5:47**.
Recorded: **8:30**
